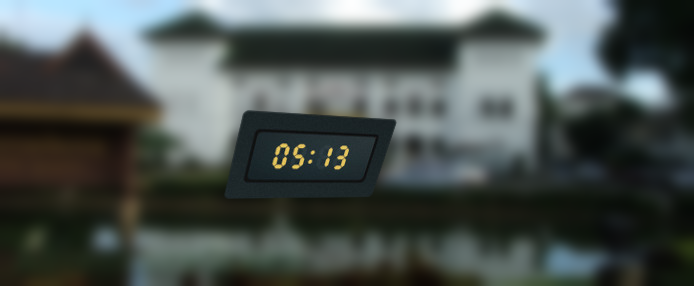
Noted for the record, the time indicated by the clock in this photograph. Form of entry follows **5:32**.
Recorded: **5:13**
